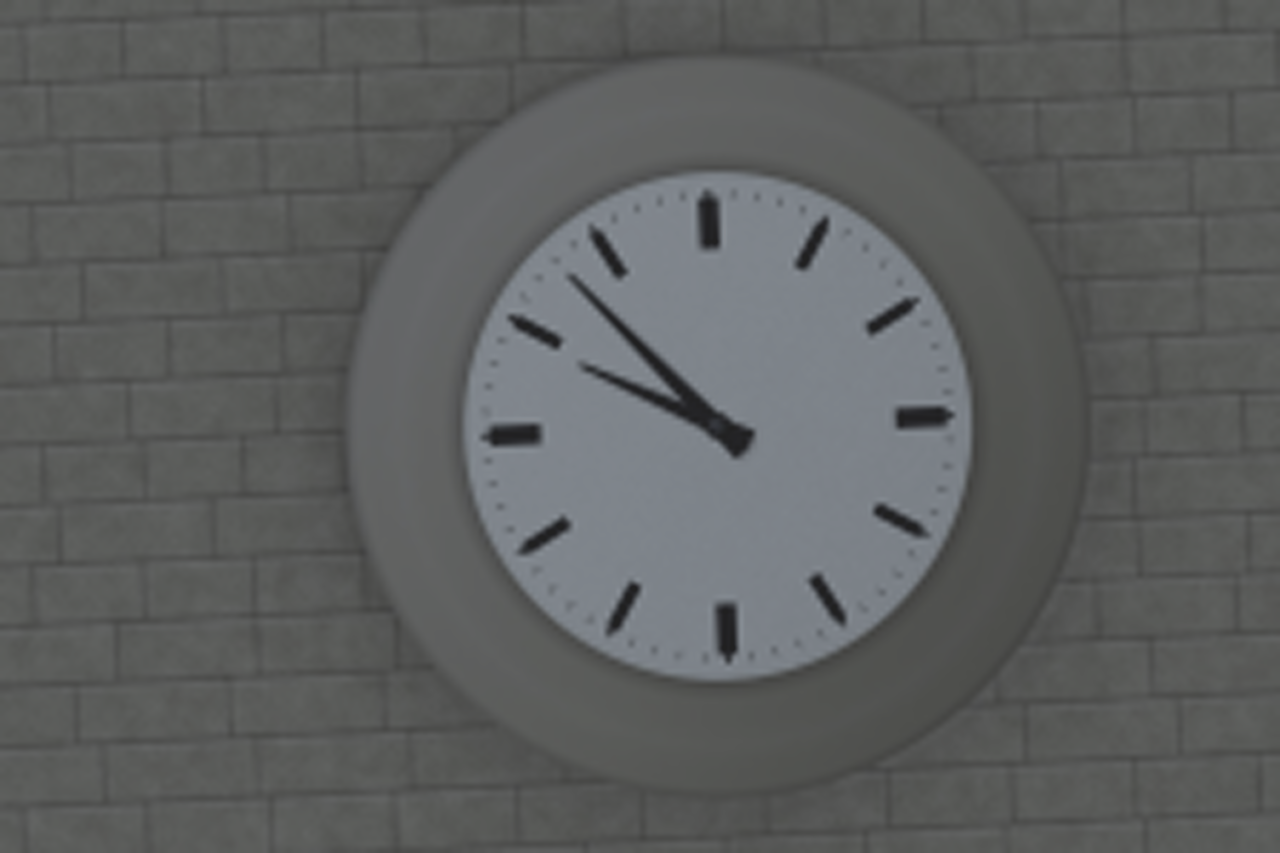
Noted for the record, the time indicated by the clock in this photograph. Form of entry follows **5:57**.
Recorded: **9:53**
